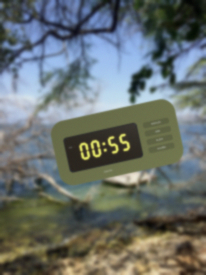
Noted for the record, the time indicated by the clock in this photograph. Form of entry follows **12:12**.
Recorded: **0:55**
